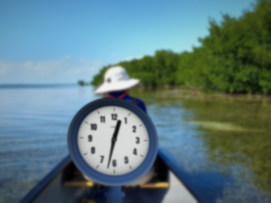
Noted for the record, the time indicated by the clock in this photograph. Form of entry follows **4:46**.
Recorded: **12:32**
